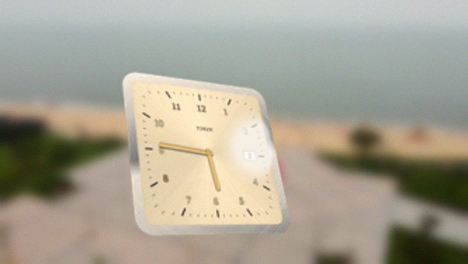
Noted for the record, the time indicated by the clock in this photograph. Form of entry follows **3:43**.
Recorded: **5:46**
